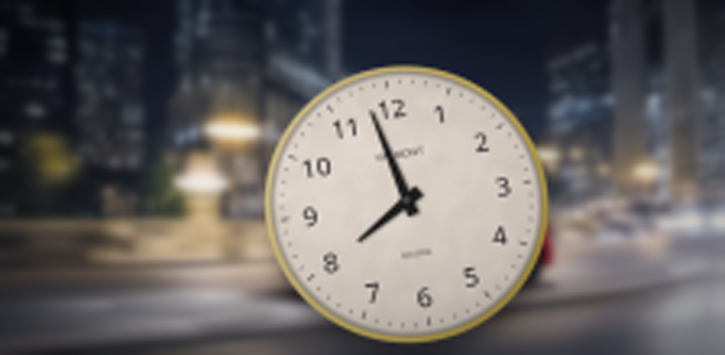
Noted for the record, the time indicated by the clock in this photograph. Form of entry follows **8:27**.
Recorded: **7:58**
